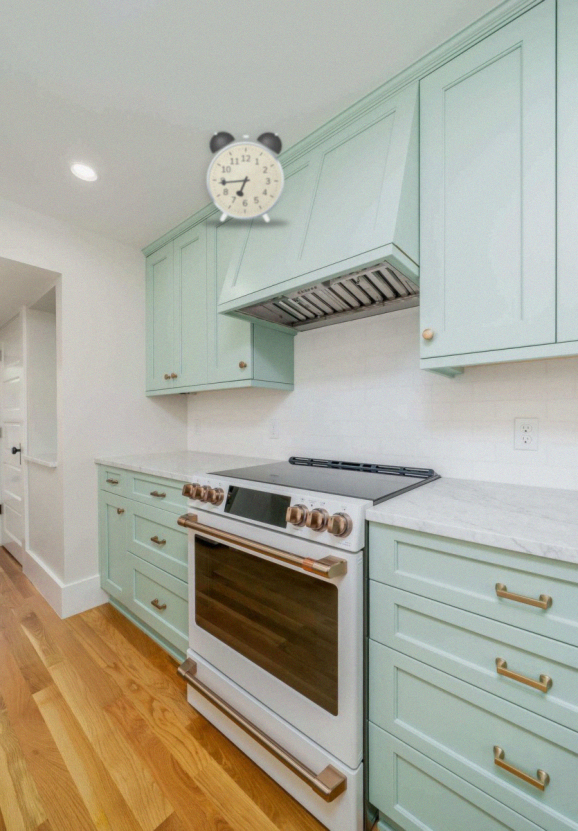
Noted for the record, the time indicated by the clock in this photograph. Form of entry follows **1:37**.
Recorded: **6:44**
